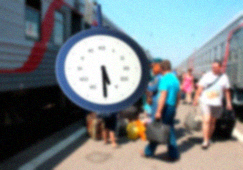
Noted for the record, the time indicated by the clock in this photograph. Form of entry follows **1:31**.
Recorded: **5:30**
